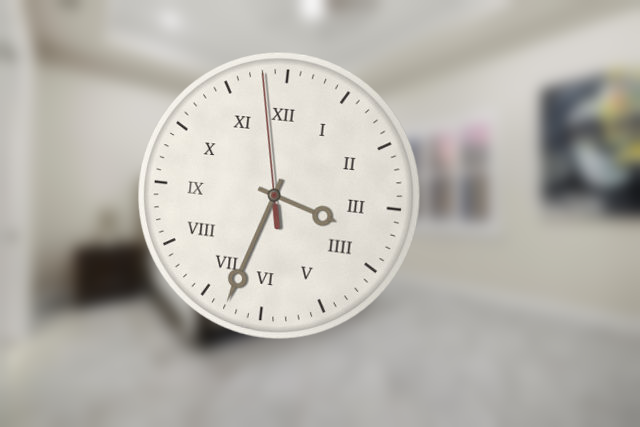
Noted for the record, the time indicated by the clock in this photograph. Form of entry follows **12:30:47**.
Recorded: **3:32:58**
